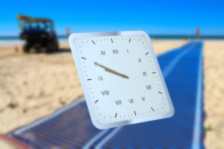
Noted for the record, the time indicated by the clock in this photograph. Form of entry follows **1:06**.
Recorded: **9:50**
